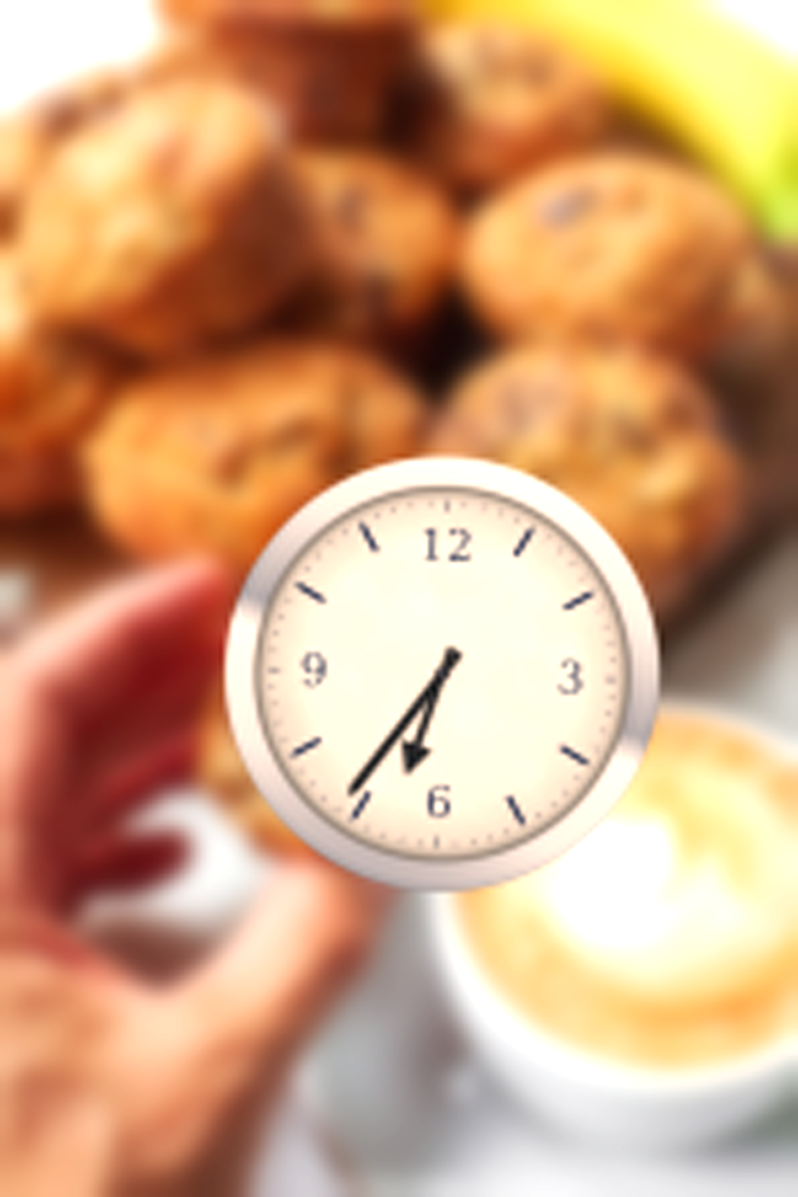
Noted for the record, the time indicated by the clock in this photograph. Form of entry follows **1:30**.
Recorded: **6:36**
